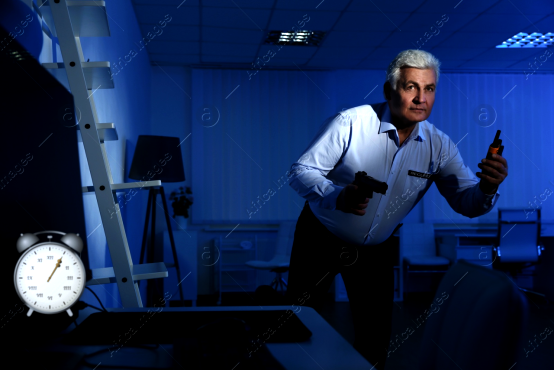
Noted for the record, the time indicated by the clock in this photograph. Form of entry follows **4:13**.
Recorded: **1:05**
